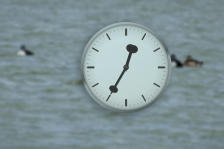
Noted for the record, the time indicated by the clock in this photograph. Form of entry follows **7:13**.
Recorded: **12:35**
